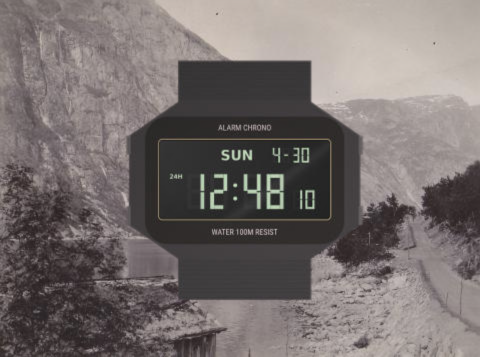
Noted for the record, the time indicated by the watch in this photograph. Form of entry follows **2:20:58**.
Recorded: **12:48:10**
